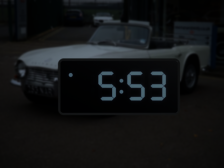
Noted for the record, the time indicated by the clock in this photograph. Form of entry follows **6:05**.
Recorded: **5:53**
